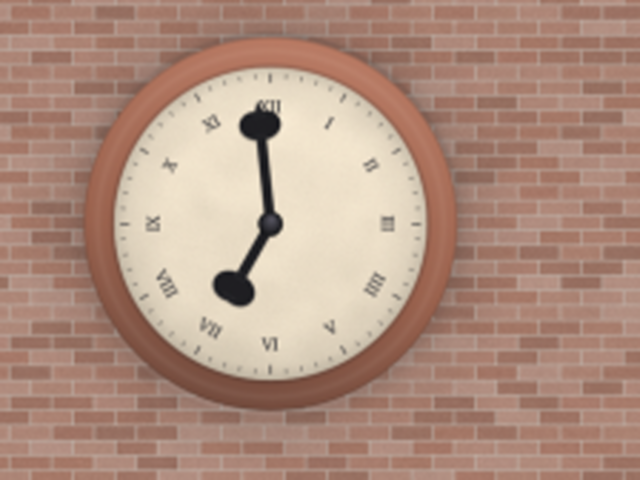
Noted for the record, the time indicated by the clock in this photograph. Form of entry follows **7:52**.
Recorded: **6:59**
